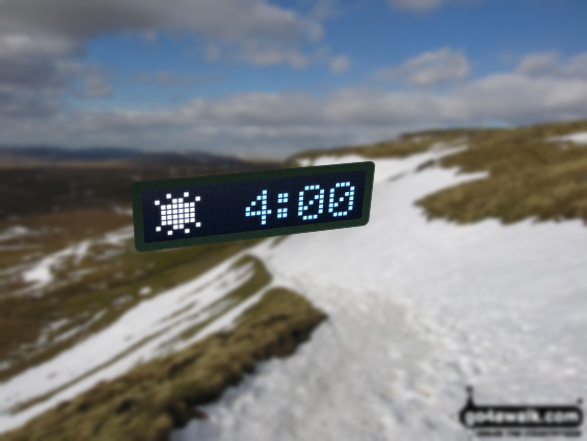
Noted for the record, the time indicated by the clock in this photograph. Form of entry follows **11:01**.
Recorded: **4:00**
